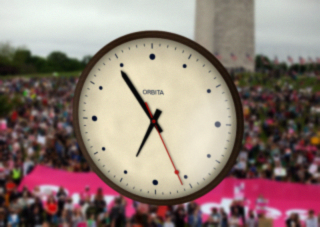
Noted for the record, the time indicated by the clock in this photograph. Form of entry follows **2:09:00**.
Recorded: **6:54:26**
